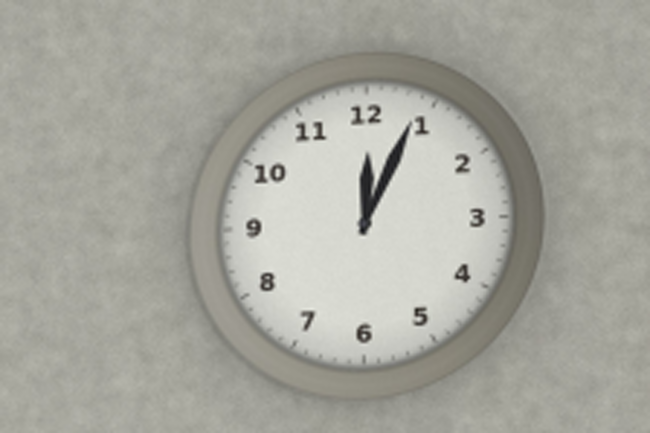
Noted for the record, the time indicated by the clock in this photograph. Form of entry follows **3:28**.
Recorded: **12:04**
